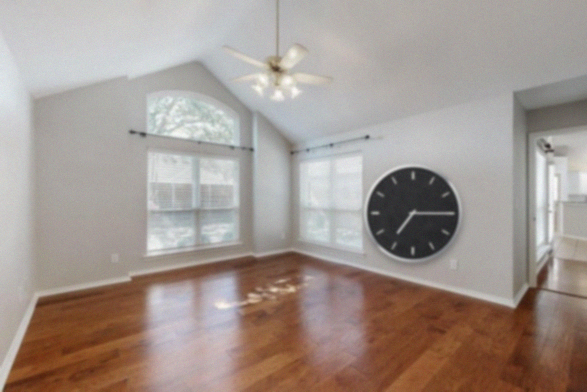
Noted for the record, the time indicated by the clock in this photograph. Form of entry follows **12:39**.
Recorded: **7:15**
